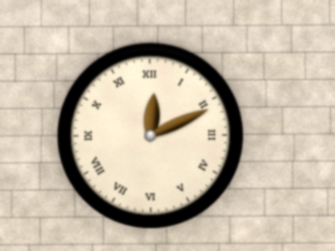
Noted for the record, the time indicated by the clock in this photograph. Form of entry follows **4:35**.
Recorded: **12:11**
